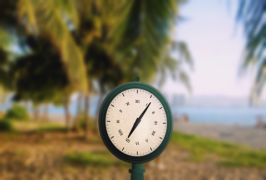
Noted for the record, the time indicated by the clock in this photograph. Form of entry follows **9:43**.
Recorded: **7:06**
